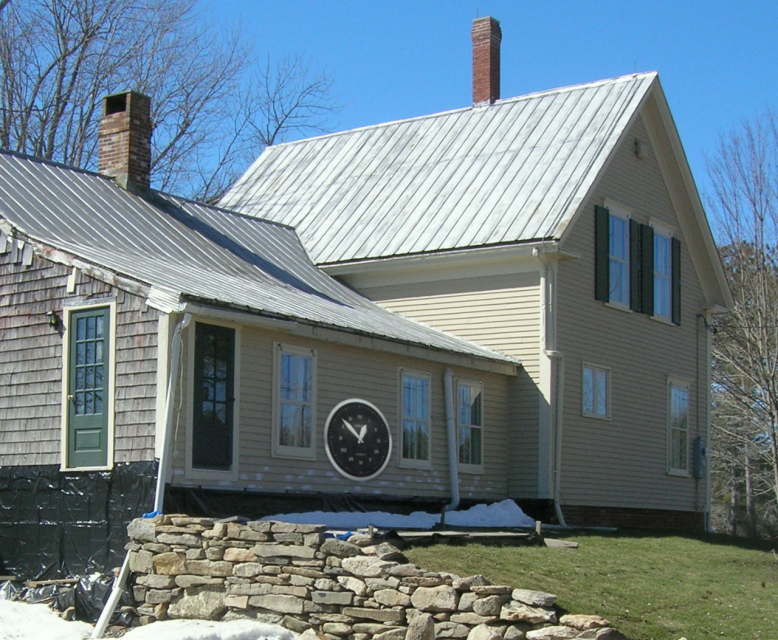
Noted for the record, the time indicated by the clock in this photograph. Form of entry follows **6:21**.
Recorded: **12:52**
